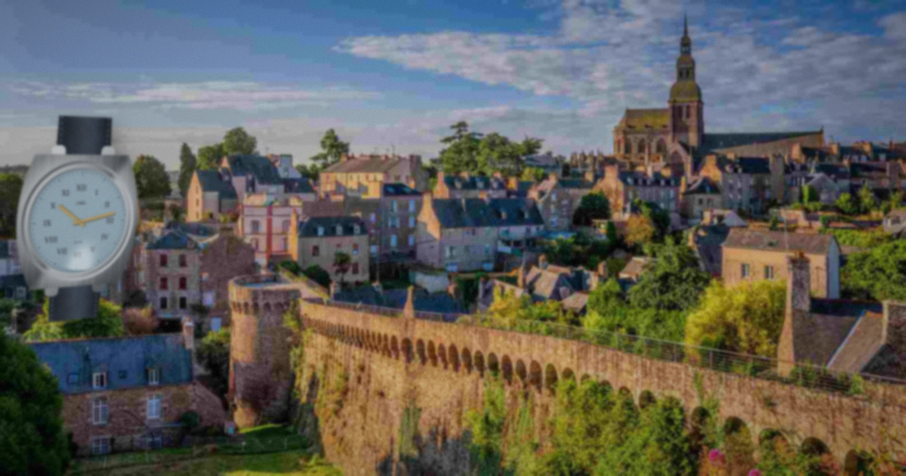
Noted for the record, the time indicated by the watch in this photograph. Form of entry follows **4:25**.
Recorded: **10:13**
